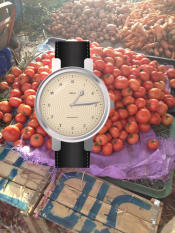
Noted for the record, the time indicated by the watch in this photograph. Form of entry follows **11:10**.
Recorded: **1:14**
